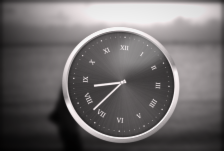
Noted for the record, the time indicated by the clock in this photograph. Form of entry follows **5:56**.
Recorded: **8:37**
